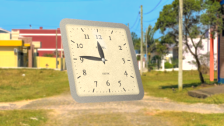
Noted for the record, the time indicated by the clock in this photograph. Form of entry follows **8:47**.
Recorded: **11:46**
